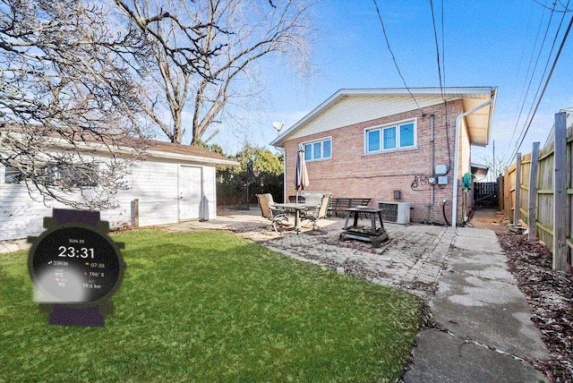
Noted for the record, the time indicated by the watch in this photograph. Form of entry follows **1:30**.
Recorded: **23:31**
